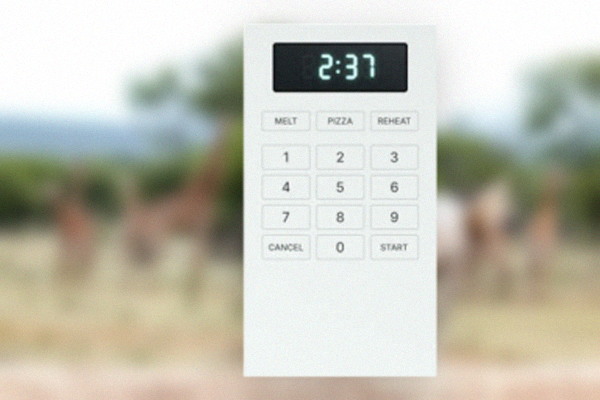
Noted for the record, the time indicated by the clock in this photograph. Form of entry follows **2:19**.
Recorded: **2:37**
